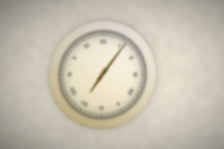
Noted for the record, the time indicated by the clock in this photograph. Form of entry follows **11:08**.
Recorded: **7:06**
